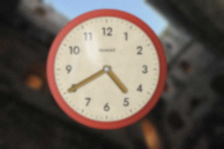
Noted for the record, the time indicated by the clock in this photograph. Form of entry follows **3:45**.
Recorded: **4:40**
